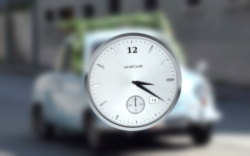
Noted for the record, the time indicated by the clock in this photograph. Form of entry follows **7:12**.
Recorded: **3:21**
